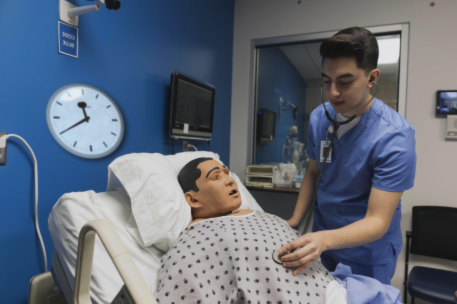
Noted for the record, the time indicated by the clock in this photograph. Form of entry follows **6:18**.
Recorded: **11:40**
